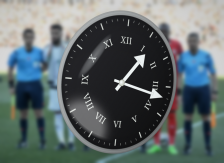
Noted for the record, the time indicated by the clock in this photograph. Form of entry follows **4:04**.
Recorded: **1:17**
